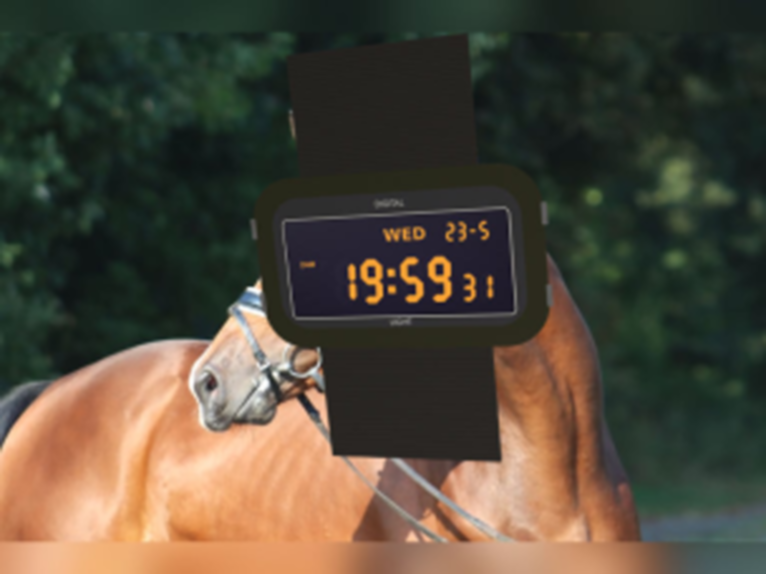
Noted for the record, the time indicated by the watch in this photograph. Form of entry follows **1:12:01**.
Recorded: **19:59:31**
